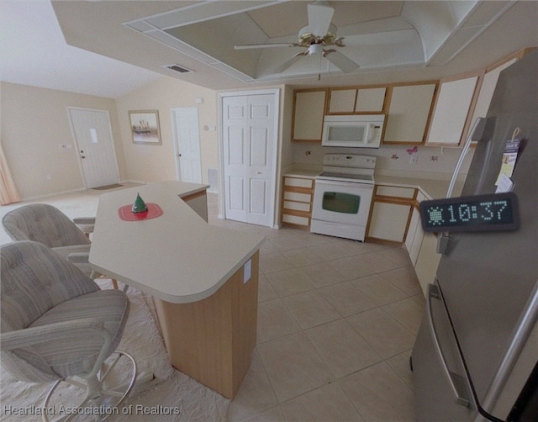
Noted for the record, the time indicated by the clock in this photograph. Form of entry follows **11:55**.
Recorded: **10:37**
